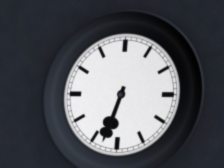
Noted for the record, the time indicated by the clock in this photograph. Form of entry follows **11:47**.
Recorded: **6:33**
